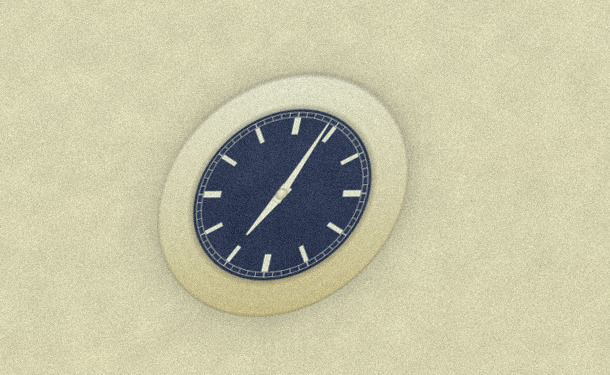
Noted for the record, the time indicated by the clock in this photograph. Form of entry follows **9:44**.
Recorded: **7:04**
